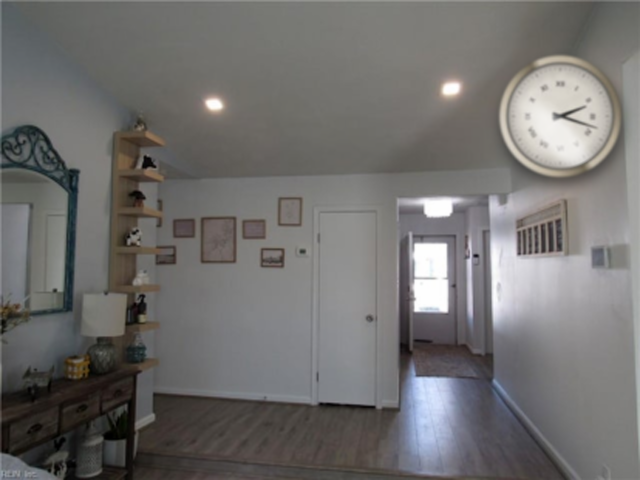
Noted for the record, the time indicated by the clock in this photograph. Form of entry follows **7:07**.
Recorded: **2:18**
